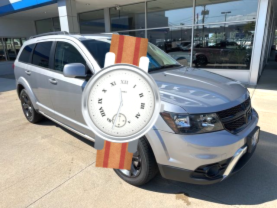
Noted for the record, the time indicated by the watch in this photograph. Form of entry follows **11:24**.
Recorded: **11:32**
